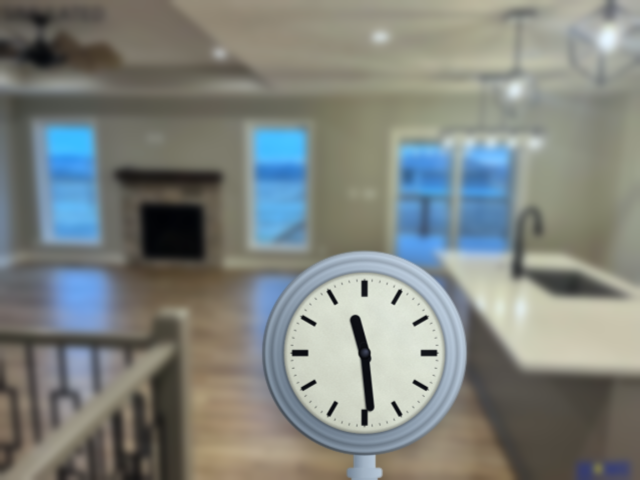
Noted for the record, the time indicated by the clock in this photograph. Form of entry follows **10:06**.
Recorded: **11:29**
